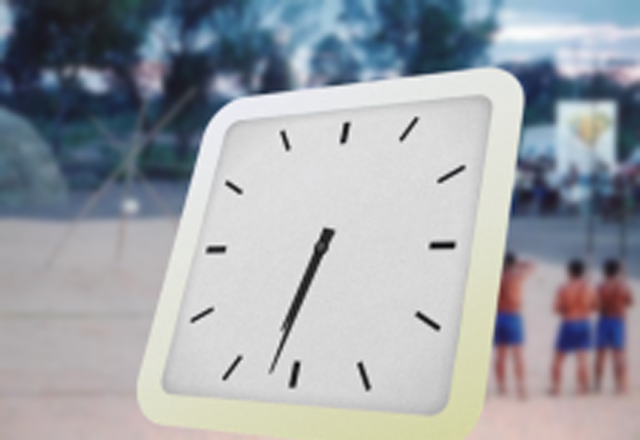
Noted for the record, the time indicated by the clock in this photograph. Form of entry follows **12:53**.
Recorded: **6:32**
